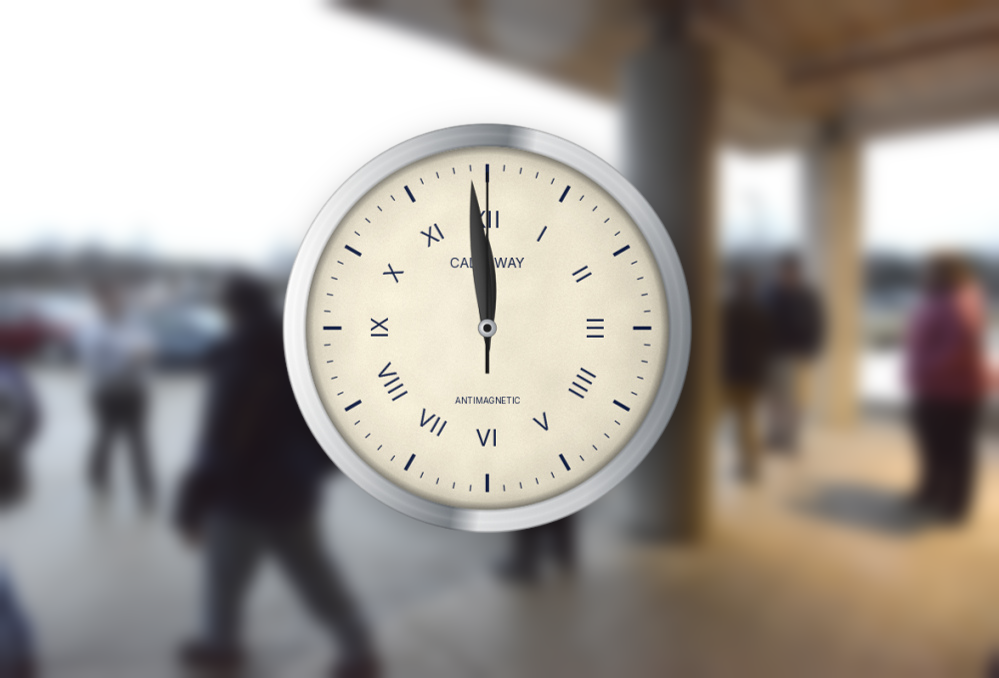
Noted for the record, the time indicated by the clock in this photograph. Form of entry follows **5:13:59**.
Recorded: **11:59:00**
